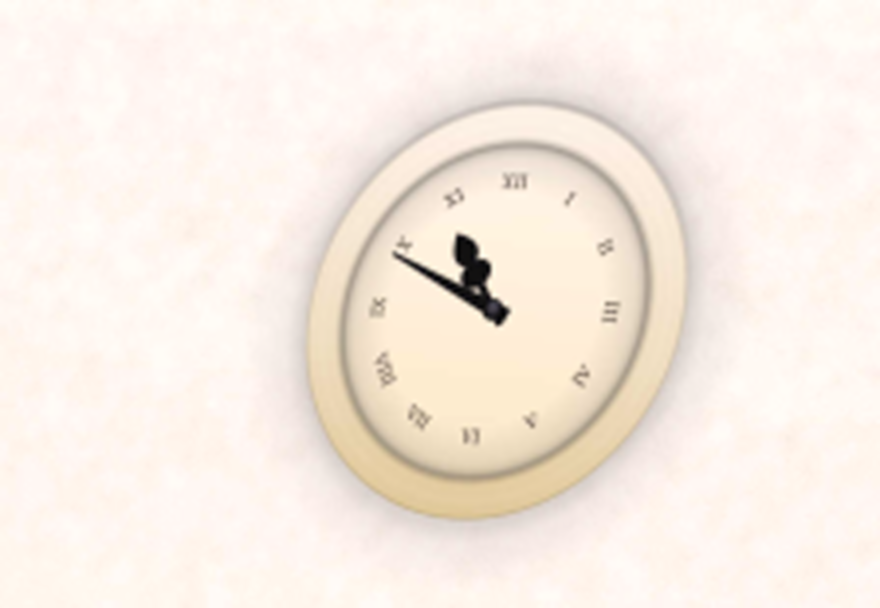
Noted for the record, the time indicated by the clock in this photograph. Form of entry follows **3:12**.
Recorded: **10:49**
